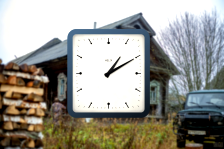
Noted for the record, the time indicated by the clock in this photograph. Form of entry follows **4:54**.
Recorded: **1:10**
